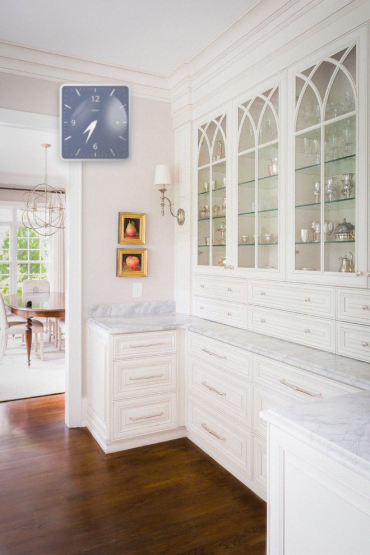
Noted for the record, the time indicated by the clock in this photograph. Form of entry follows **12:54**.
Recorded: **7:34**
